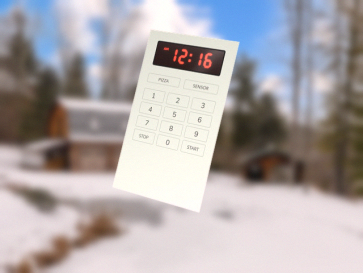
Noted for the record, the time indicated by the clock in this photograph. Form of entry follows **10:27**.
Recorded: **12:16**
